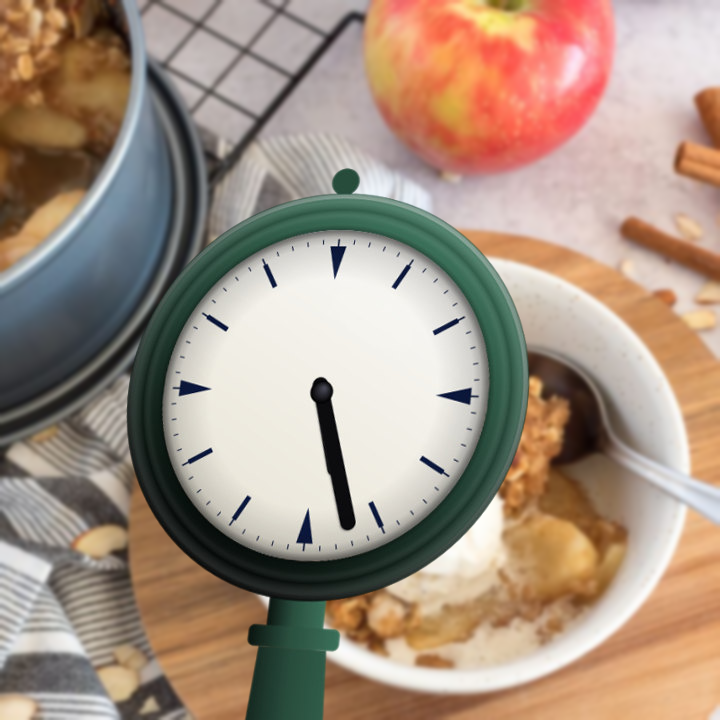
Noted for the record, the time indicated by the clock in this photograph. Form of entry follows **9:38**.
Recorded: **5:27**
